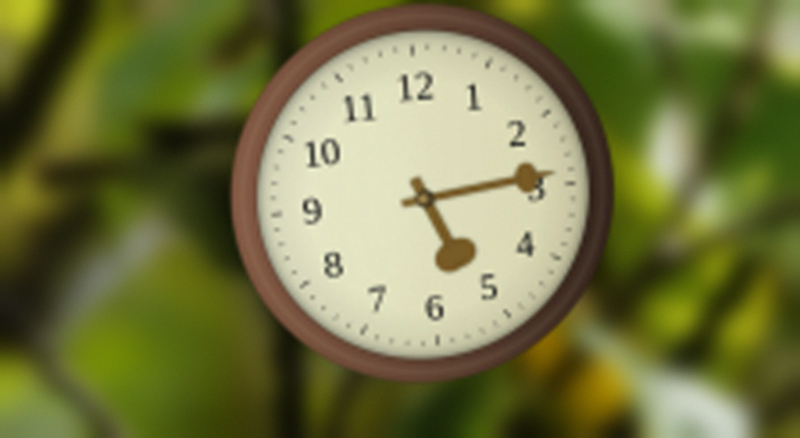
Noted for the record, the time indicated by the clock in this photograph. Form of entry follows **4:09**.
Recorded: **5:14**
